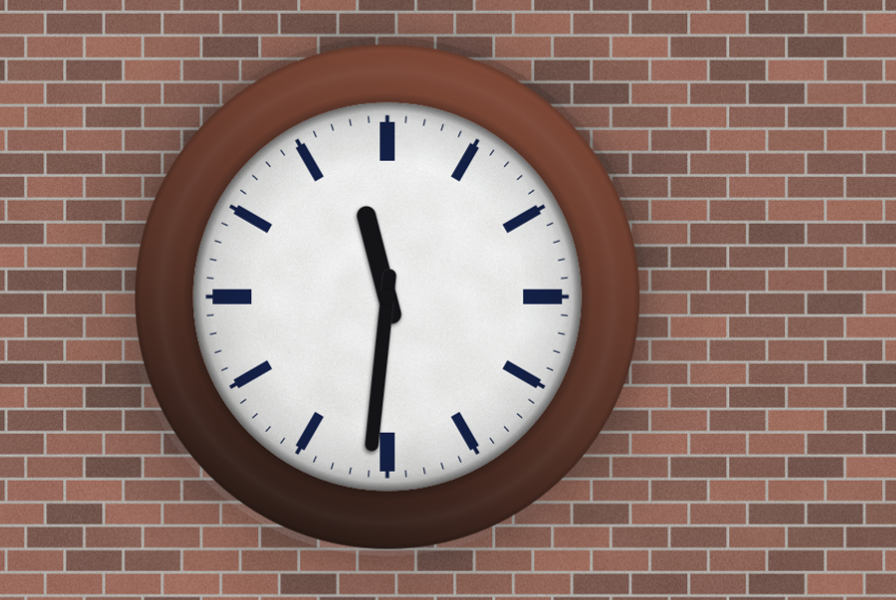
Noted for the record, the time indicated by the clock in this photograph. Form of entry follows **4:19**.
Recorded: **11:31**
